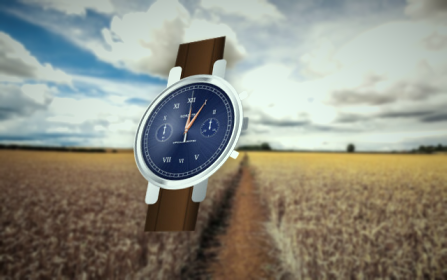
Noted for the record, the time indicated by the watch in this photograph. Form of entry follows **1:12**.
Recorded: **12:05**
